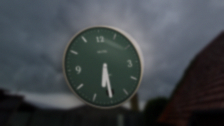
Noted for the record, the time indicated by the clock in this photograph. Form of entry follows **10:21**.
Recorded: **6:30**
